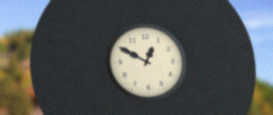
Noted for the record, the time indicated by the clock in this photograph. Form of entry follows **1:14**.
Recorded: **12:50**
